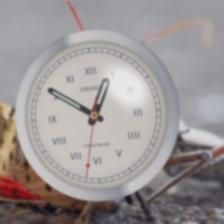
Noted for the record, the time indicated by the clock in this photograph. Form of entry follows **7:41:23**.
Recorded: **12:50:32**
